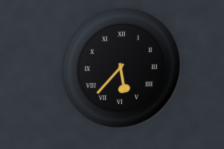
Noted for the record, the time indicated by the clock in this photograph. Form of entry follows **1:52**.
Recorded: **5:37**
